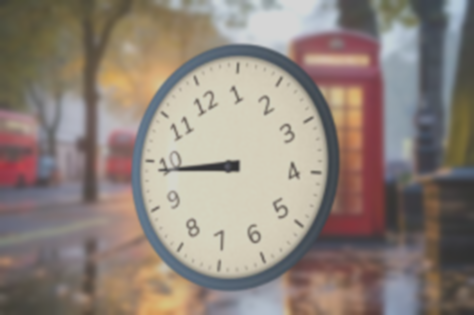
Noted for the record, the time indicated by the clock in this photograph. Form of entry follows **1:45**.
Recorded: **9:49**
